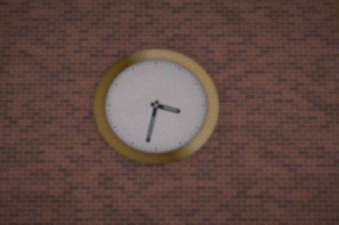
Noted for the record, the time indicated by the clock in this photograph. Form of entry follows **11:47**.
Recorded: **3:32**
